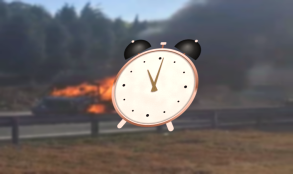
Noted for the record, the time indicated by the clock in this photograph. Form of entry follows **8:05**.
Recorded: **11:01**
